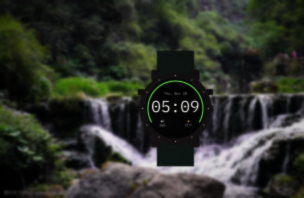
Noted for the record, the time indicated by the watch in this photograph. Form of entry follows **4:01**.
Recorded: **5:09**
